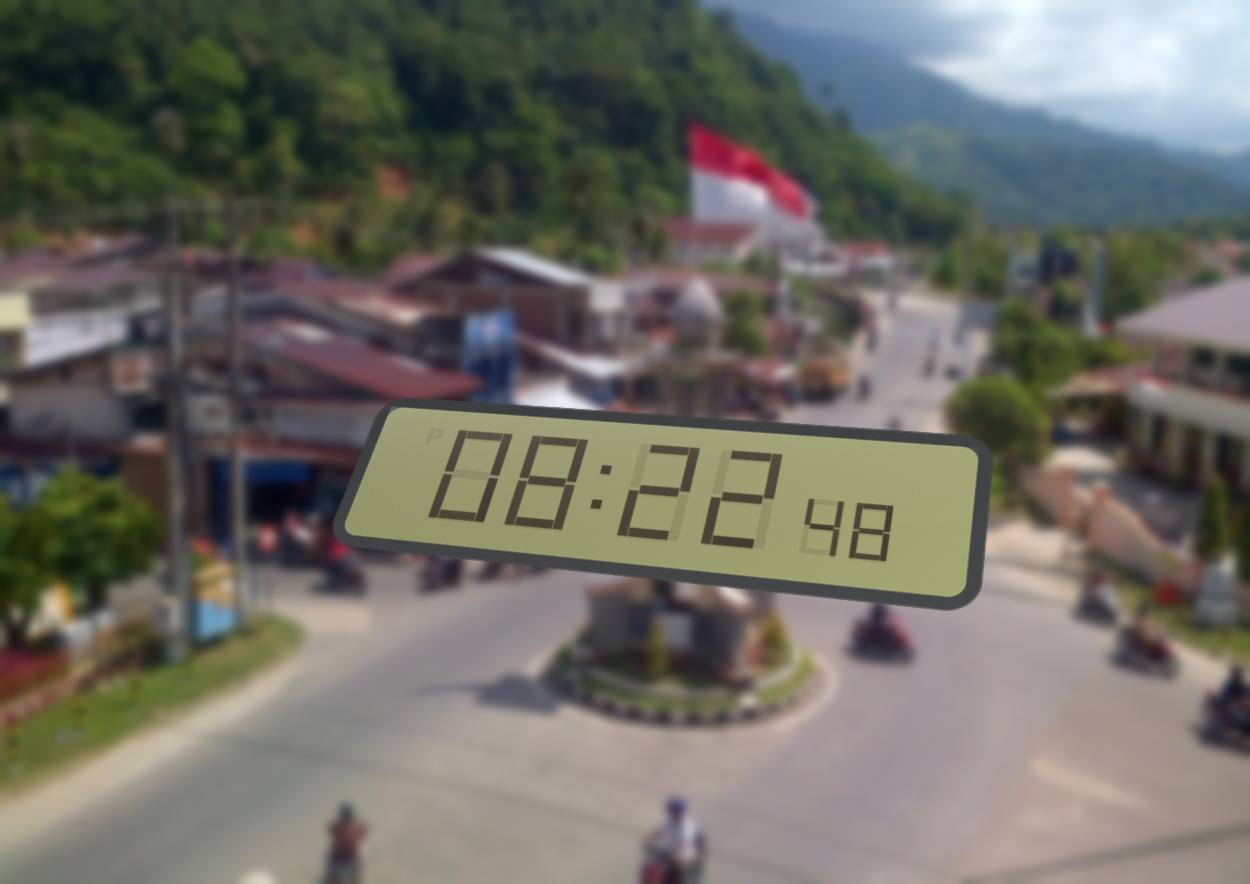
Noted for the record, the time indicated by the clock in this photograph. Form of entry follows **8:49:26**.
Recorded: **8:22:48**
